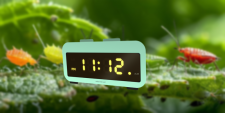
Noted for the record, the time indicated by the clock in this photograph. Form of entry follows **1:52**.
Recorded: **11:12**
